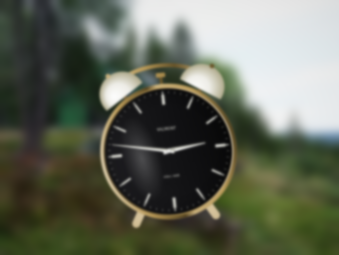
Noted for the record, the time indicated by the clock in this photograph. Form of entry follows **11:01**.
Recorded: **2:47**
